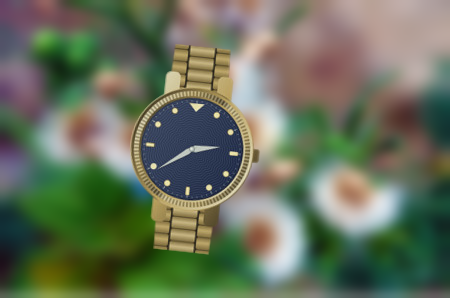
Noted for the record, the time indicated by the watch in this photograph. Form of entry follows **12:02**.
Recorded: **2:39**
